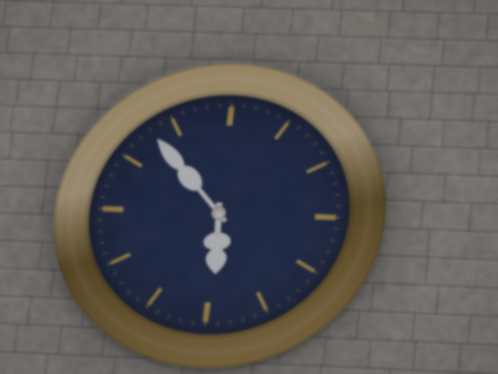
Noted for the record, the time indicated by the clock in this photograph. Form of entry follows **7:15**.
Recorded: **5:53**
